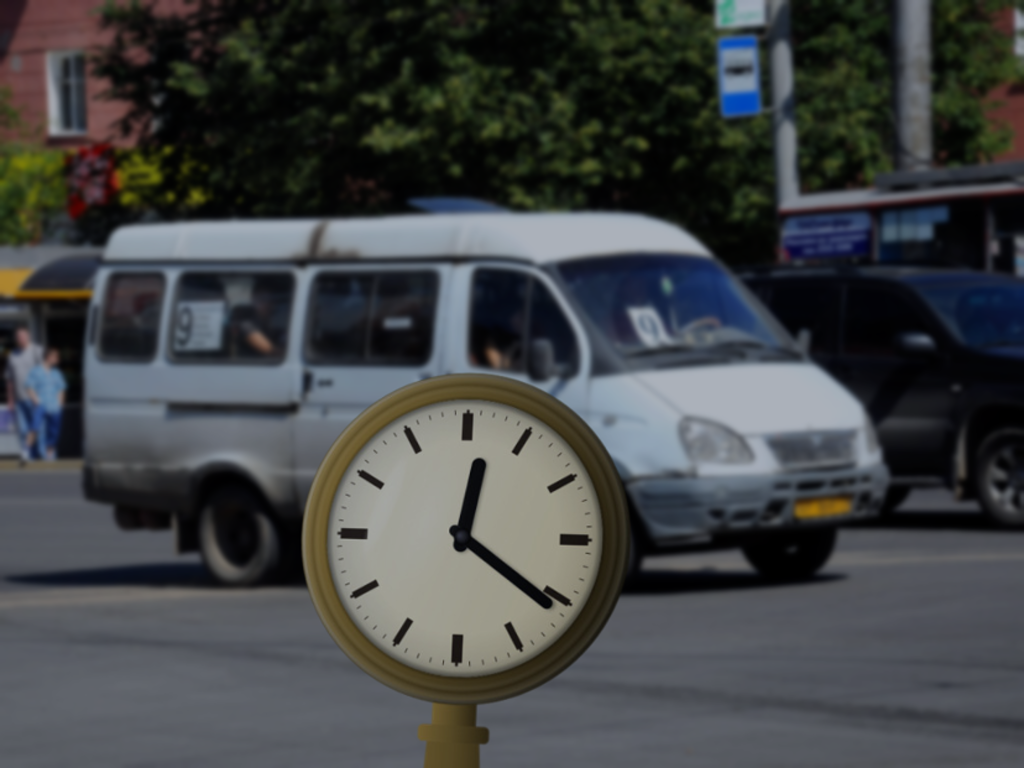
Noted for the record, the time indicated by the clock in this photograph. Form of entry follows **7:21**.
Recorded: **12:21**
